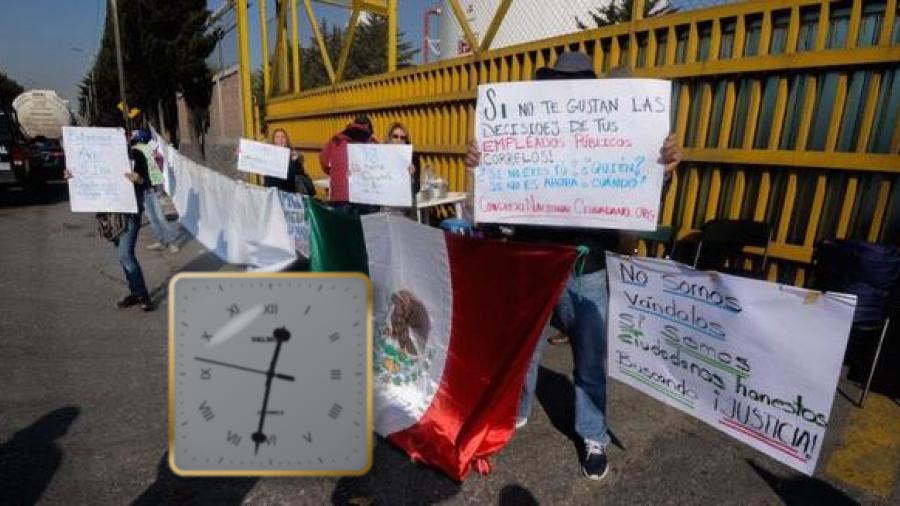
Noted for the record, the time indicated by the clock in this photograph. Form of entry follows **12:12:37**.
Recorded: **12:31:47**
